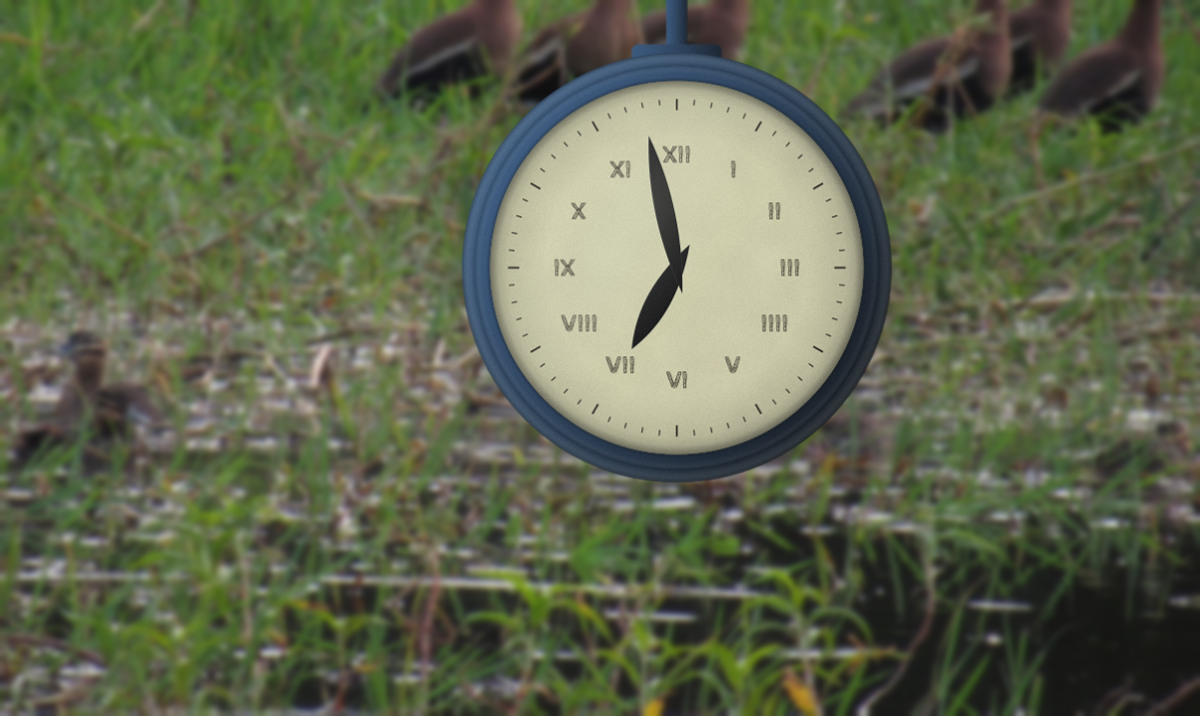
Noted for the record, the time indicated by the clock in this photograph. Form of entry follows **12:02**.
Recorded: **6:58**
